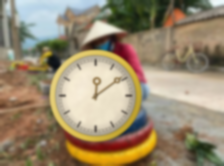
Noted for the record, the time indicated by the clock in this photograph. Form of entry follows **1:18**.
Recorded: **12:09**
